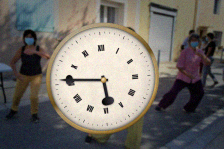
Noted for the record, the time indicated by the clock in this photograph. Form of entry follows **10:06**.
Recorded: **5:46**
